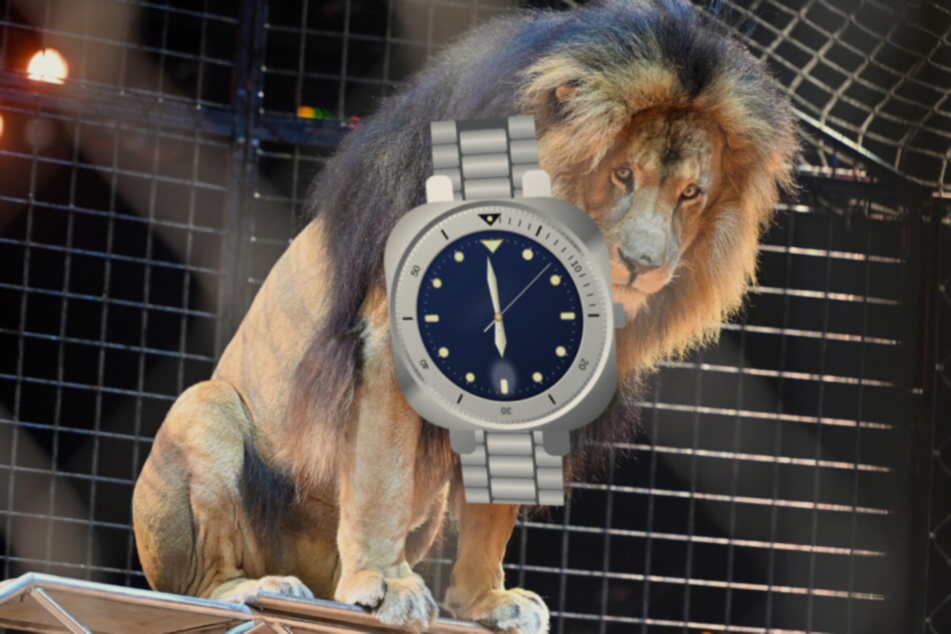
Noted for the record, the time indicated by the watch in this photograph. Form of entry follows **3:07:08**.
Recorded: **5:59:08**
